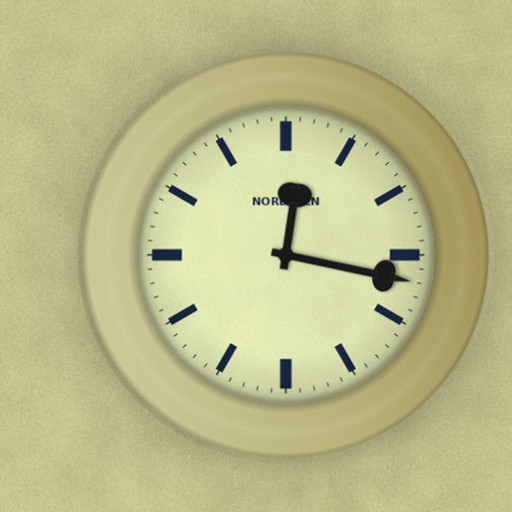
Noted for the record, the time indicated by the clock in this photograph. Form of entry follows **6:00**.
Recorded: **12:17**
